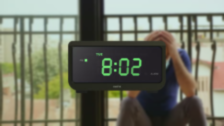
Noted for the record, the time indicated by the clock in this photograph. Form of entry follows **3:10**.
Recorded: **8:02**
